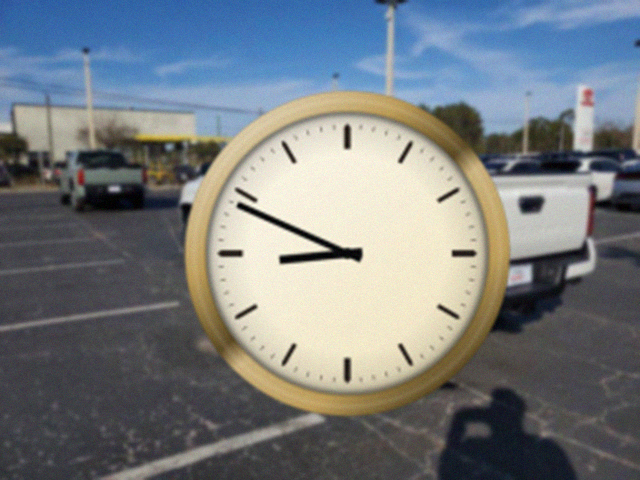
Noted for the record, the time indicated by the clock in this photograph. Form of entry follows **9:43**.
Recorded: **8:49**
